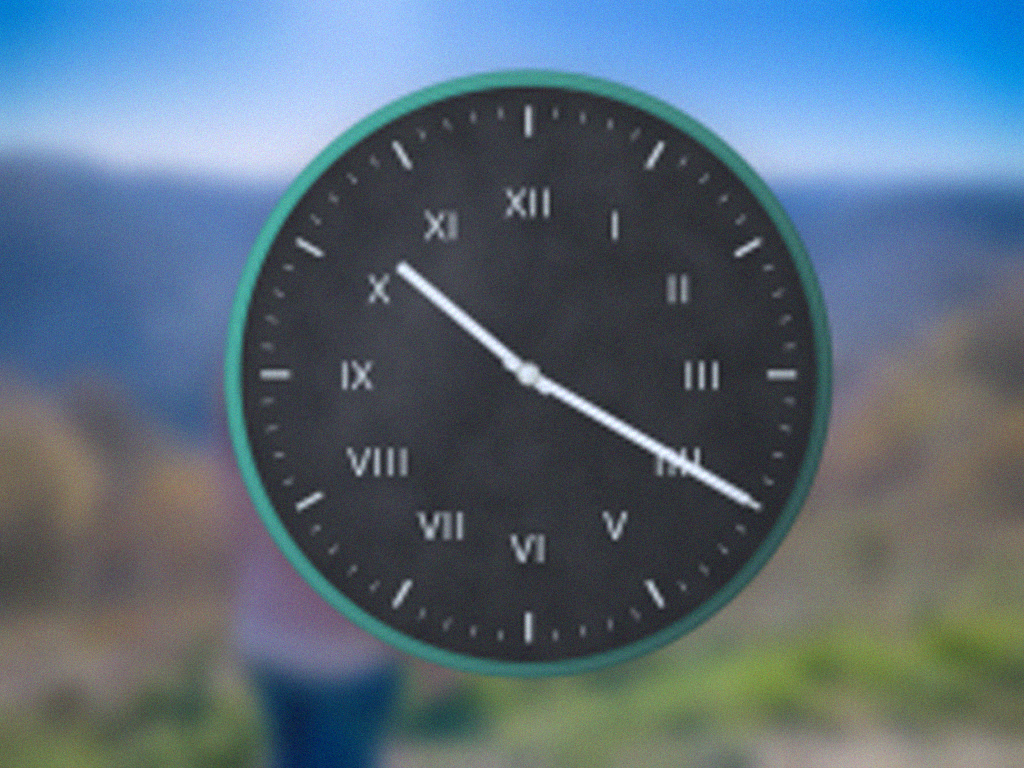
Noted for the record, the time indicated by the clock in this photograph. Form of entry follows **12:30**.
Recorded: **10:20**
